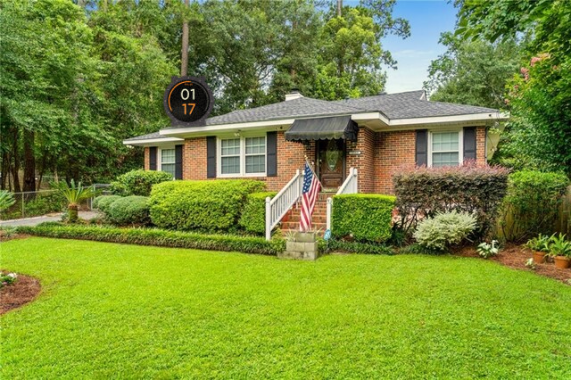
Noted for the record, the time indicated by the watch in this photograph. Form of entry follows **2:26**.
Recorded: **1:17**
